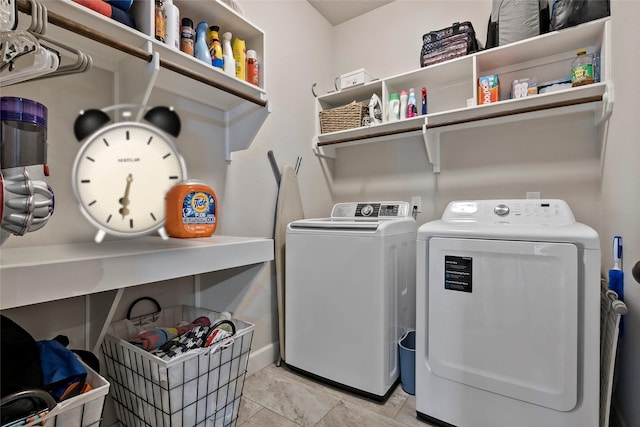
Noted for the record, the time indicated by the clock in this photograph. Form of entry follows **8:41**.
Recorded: **6:32**
